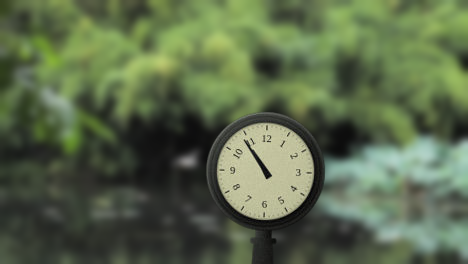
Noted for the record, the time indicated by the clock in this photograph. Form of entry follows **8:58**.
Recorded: **10:54**
